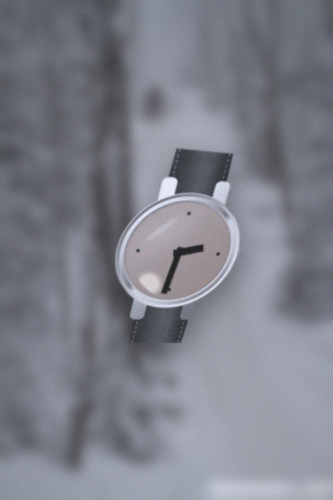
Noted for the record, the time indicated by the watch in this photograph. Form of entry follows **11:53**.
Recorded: **2:31**
